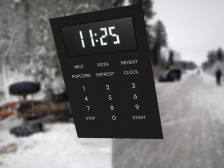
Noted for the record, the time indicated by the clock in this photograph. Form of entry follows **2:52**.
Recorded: **11:25**
